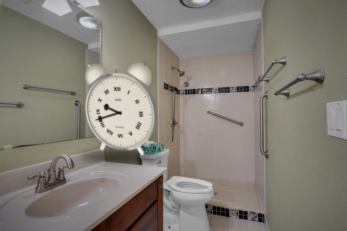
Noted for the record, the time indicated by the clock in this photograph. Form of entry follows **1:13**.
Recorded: **9:42**
